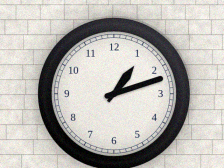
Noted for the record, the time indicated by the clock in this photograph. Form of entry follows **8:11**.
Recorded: **1:12**
